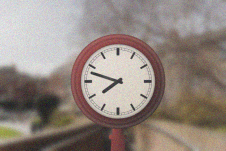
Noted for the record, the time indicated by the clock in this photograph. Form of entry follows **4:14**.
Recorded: **7:48**
